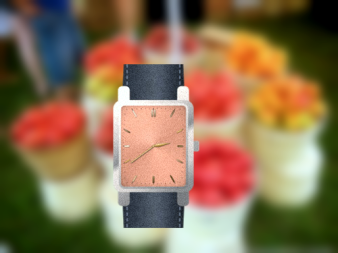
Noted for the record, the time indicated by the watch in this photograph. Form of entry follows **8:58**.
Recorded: **2:39**
